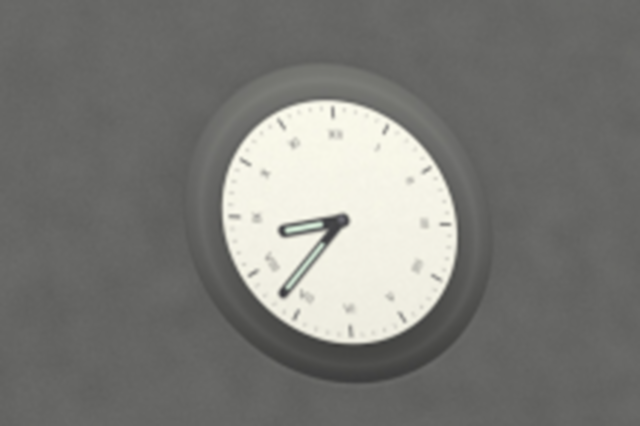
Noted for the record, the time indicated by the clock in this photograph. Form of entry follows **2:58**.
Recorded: **8:37**
